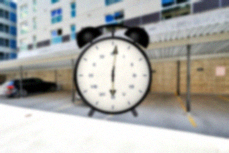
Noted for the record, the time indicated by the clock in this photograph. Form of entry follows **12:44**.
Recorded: **6:01**
